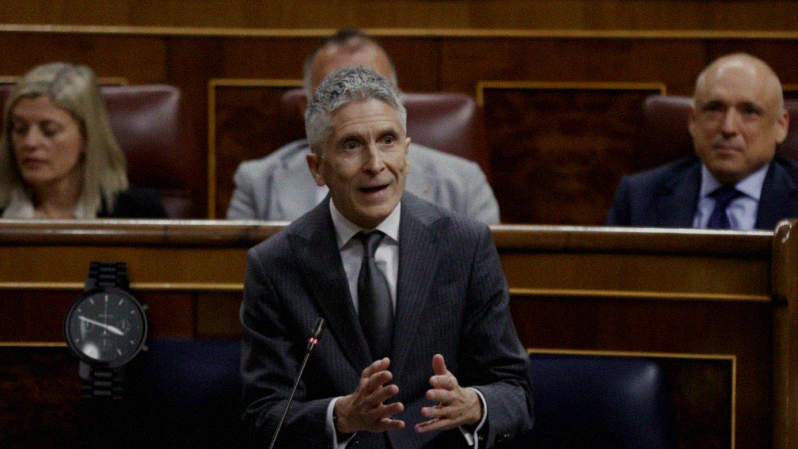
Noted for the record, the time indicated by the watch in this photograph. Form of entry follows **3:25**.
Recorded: **3:48**
